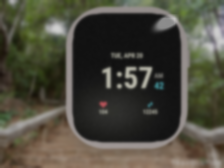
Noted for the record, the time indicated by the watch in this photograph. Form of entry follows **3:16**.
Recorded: **1:57**
